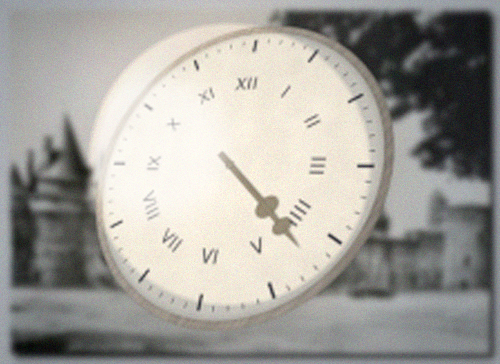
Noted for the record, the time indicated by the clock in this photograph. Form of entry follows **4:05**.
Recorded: **4:22**
